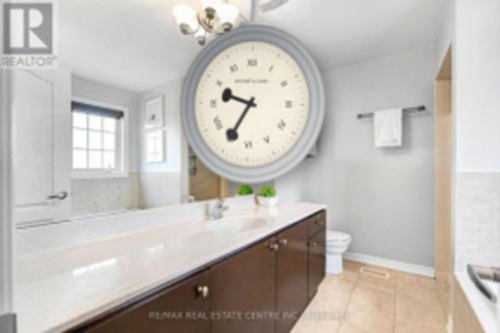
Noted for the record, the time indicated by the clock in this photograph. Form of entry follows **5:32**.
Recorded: **9:35**
